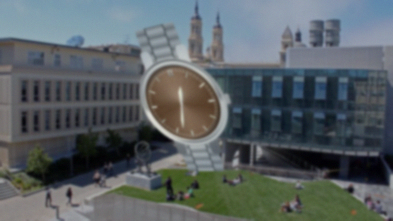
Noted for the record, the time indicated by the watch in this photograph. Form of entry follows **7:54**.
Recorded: **12:33**
